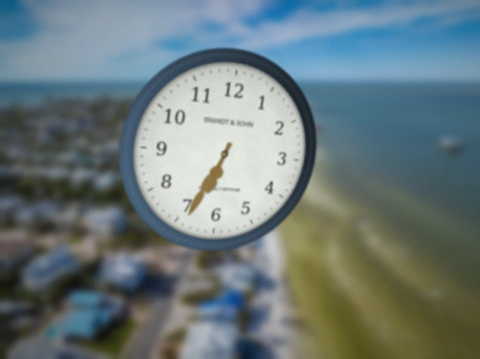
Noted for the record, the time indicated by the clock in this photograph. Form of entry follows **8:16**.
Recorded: **6:34**
